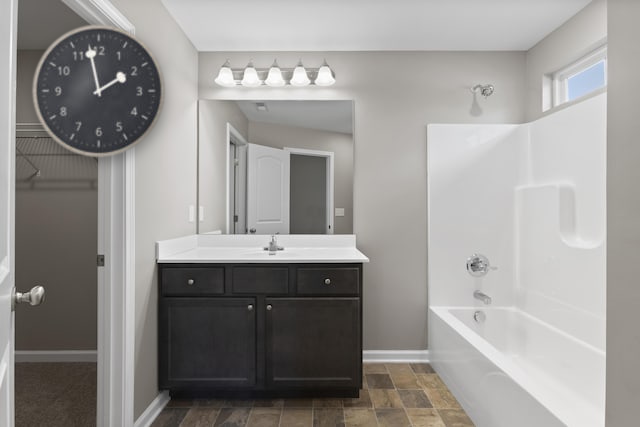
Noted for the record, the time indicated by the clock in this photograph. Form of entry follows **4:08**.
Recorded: **1:58**
